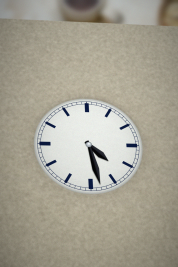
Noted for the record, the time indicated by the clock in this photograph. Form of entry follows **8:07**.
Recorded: **4:28**
